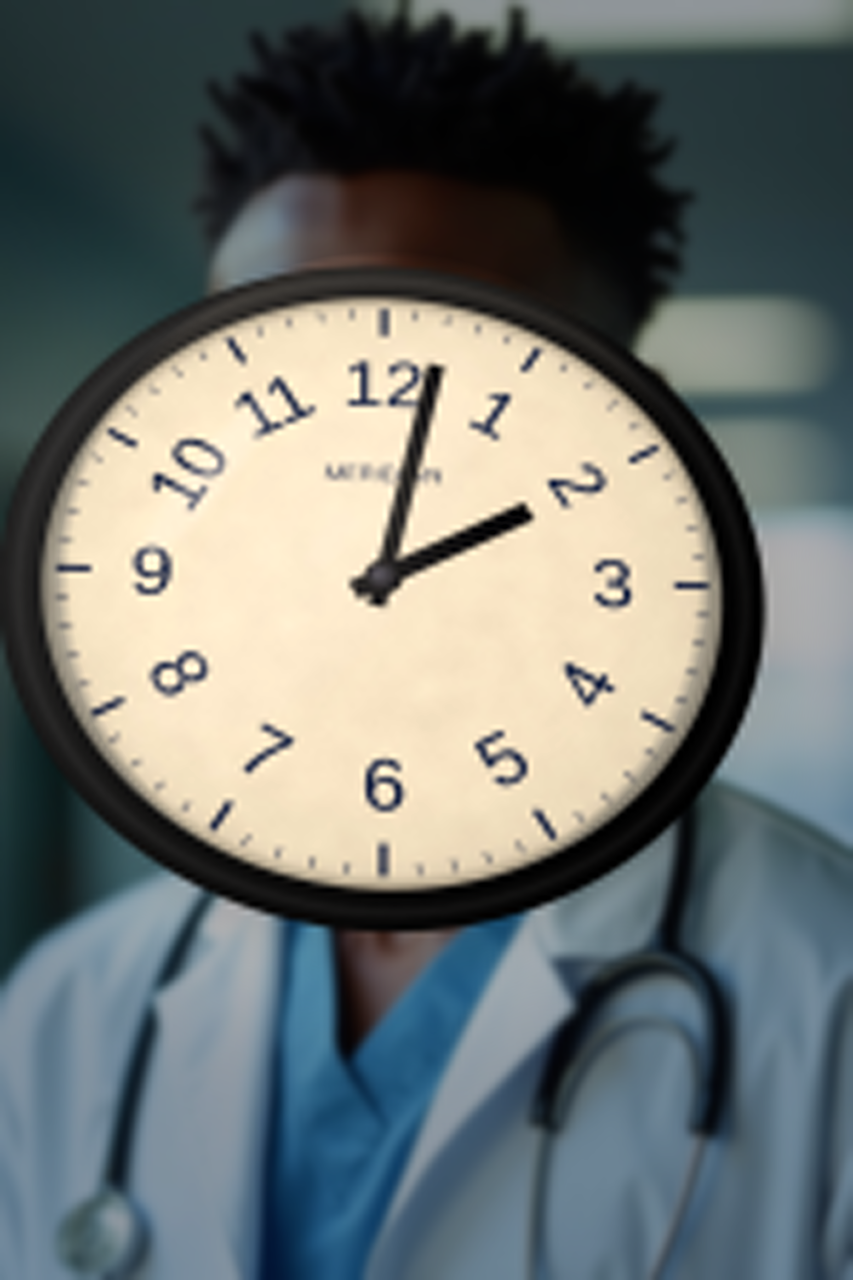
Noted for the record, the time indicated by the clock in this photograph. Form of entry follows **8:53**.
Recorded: **2:02**
